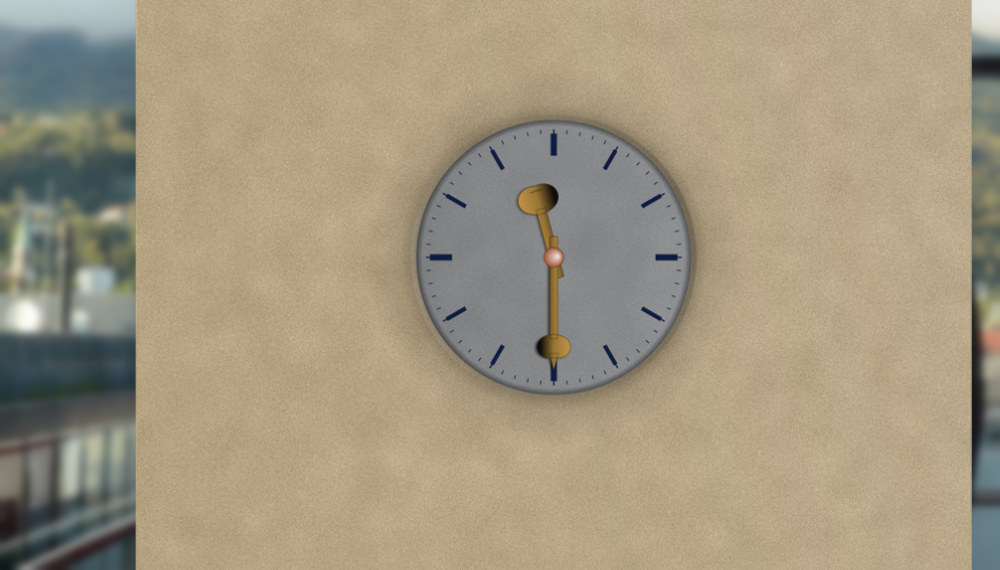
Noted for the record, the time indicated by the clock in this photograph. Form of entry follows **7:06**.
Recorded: **11:30**
